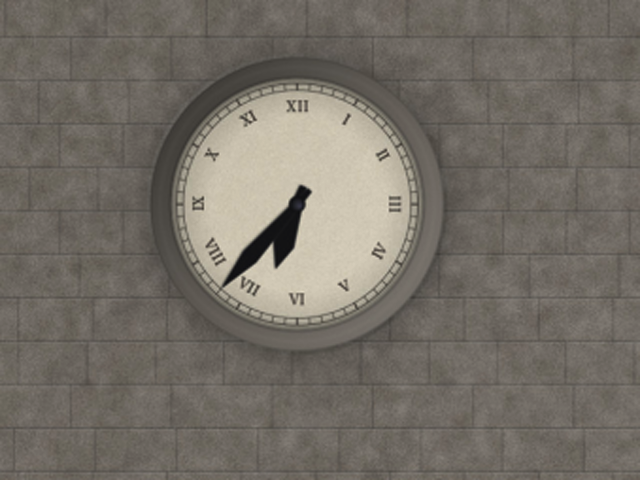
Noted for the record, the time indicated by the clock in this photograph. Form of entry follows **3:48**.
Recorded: **6:37**
